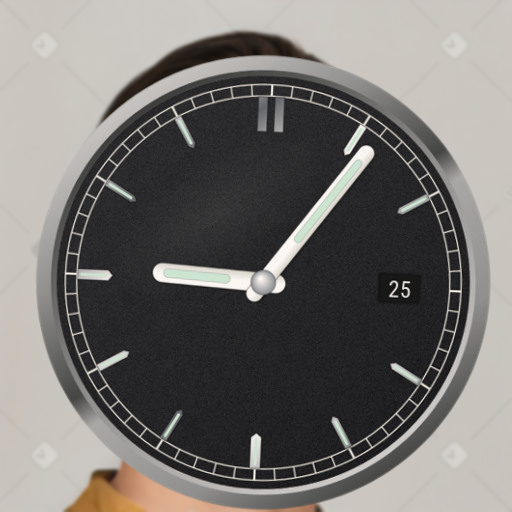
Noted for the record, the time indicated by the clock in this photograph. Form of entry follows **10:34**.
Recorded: **9:06**
